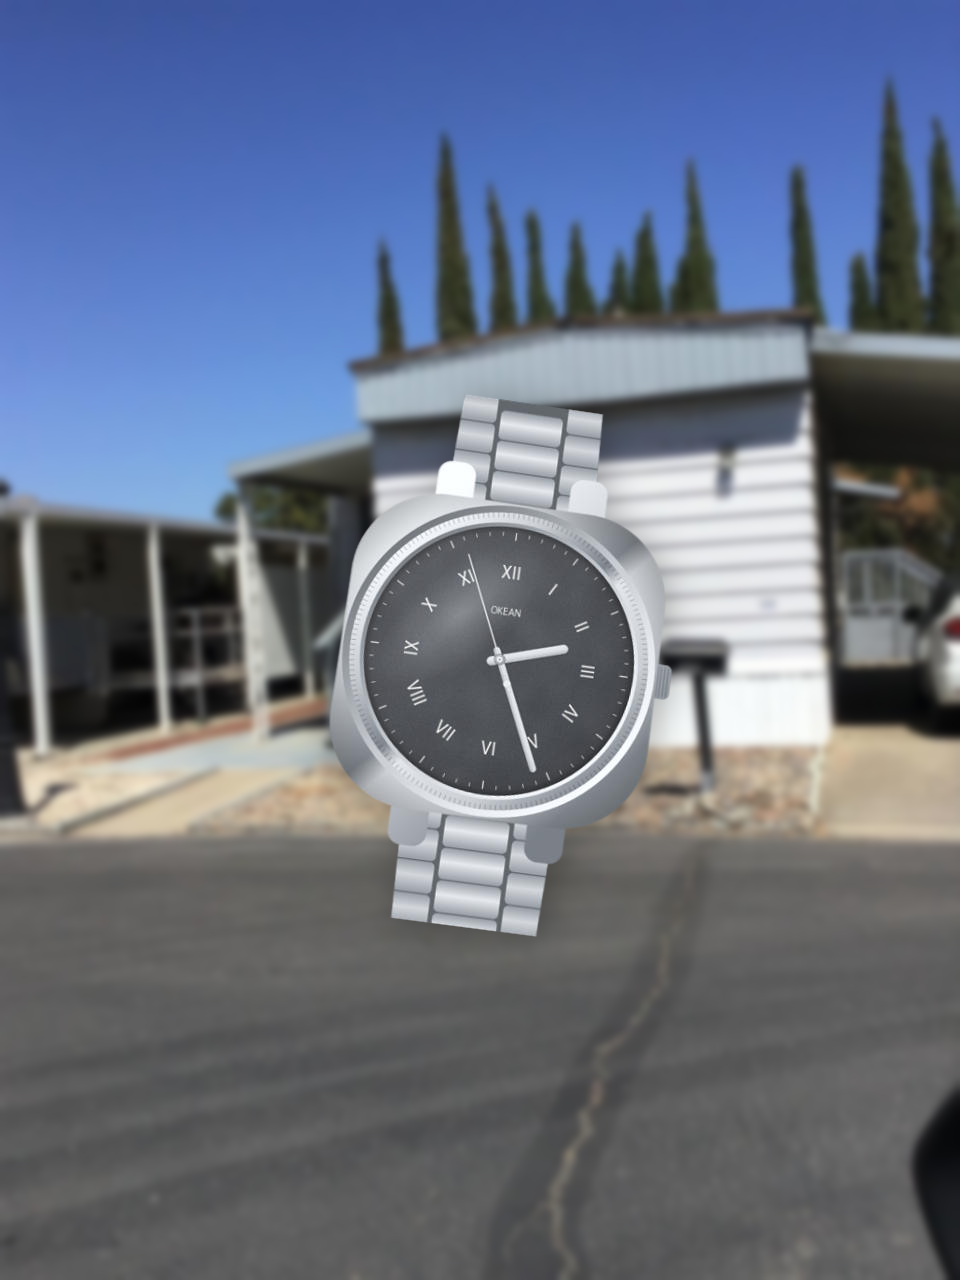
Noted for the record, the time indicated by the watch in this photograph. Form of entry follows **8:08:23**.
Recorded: **2:25:56**
